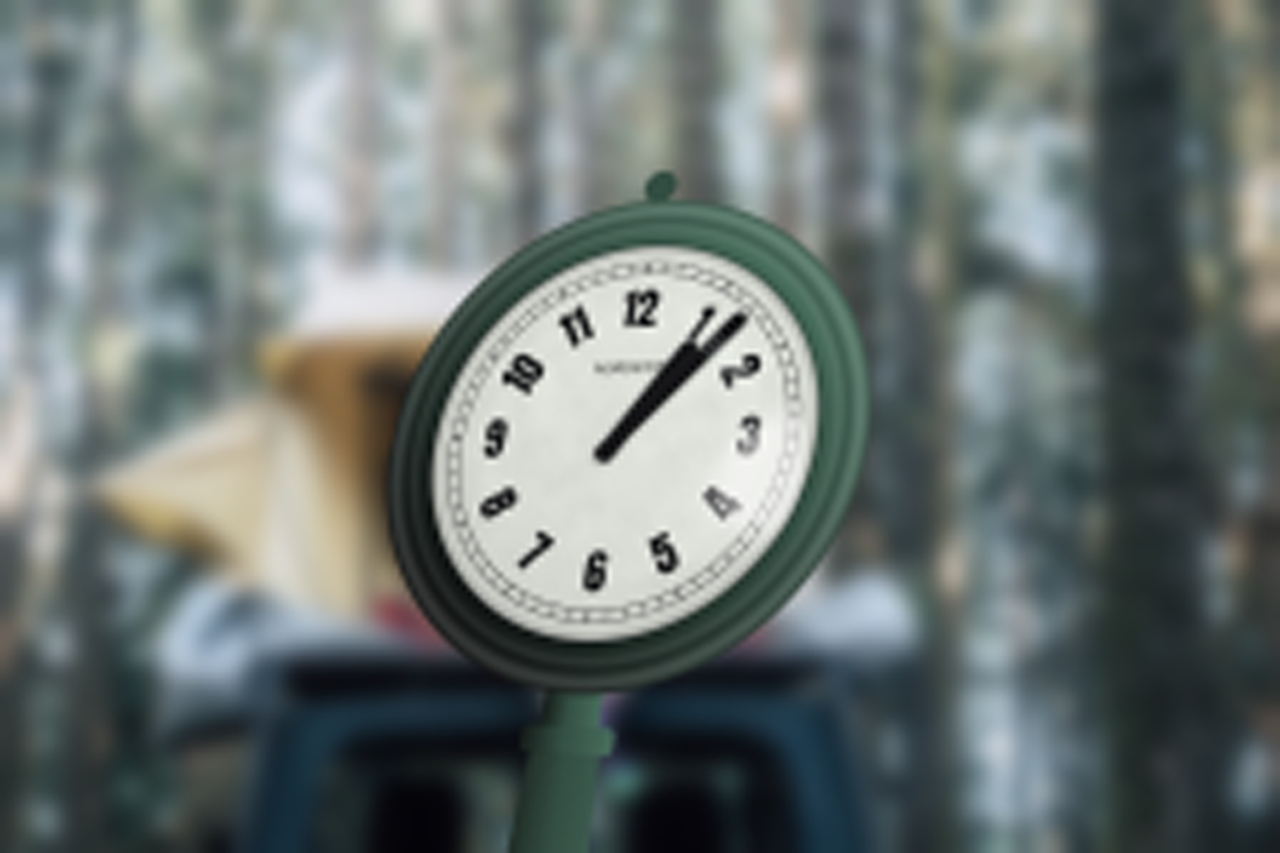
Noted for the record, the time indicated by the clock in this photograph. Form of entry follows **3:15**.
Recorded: **1:07**
